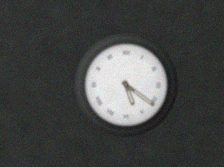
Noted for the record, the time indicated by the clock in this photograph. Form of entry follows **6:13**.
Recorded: **5:21**
